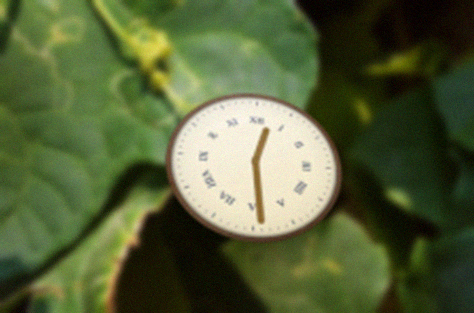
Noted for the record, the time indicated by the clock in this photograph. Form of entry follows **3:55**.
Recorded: **12:29**
